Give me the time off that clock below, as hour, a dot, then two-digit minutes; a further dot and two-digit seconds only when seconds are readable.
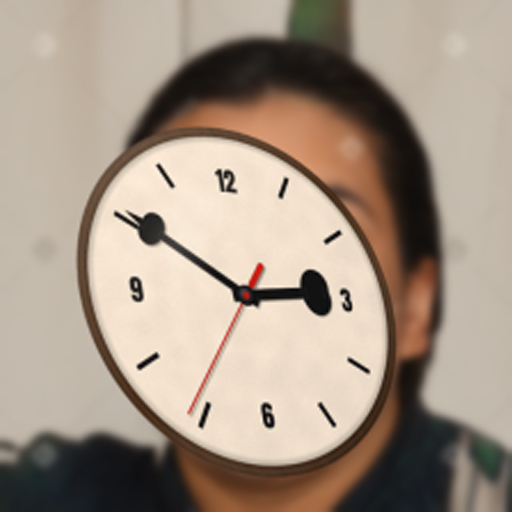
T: 2.50.36
